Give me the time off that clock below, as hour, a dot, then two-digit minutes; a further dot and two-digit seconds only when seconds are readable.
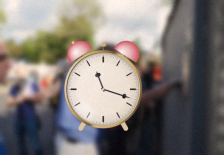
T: 11.18
